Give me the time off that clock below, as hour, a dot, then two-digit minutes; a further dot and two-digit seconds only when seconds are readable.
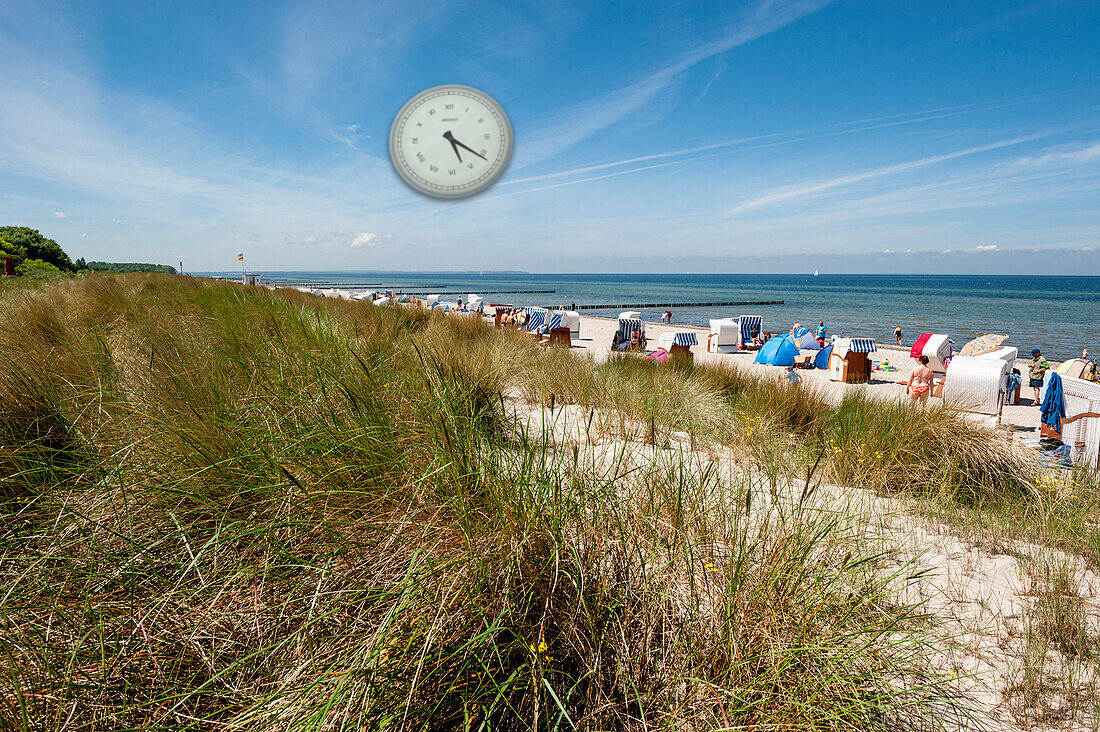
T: 5.21
